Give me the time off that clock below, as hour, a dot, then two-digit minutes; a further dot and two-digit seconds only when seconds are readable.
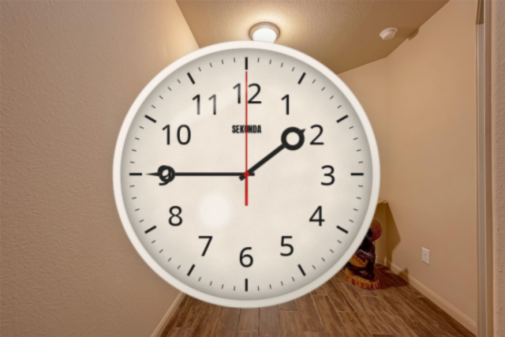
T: 1.45.00
